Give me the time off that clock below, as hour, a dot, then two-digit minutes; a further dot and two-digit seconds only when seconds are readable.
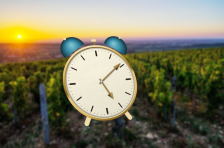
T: 5.09
